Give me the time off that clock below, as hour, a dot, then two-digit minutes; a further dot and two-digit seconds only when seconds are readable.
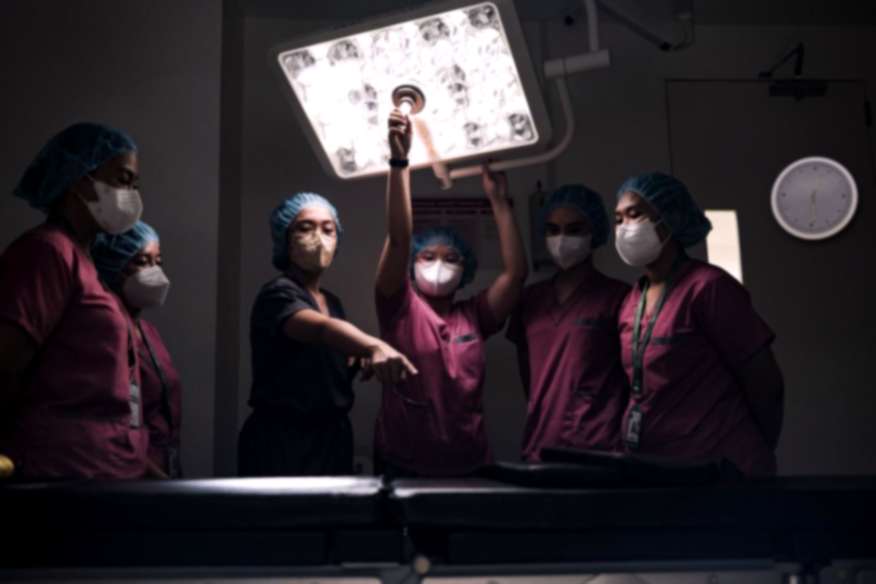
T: 12.29
